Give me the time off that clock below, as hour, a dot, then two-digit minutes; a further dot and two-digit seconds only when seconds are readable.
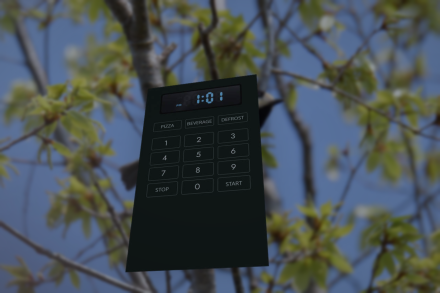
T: 1.01
